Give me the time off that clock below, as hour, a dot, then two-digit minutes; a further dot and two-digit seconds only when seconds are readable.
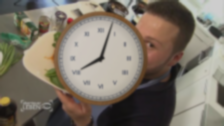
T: 8.03
